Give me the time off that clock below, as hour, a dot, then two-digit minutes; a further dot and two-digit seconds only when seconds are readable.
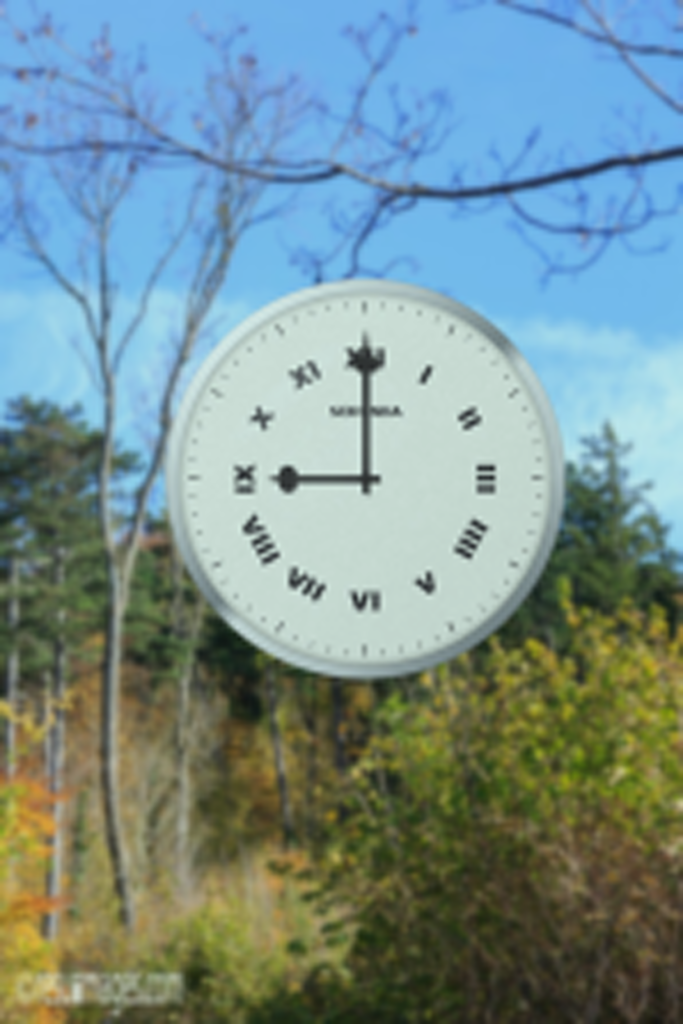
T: 9.00
